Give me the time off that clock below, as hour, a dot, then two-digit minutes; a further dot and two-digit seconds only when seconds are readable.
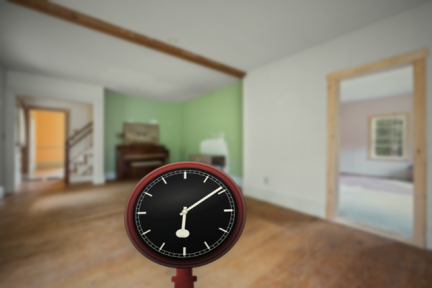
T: 6.09
